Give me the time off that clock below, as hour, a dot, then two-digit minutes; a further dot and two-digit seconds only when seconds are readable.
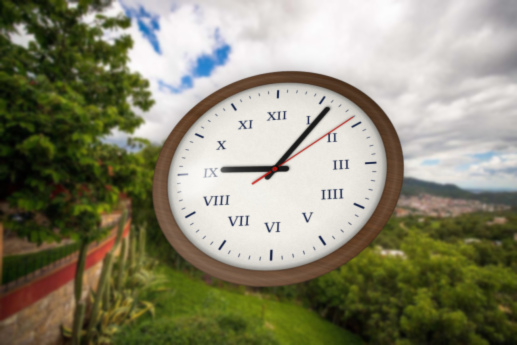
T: 9.06.09
